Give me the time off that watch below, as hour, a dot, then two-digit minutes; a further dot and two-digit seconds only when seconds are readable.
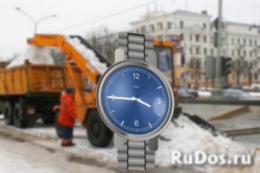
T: 3.45
